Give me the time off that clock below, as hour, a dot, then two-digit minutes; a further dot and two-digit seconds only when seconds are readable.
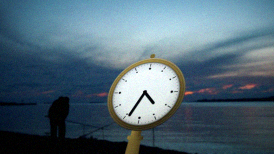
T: 4.34
